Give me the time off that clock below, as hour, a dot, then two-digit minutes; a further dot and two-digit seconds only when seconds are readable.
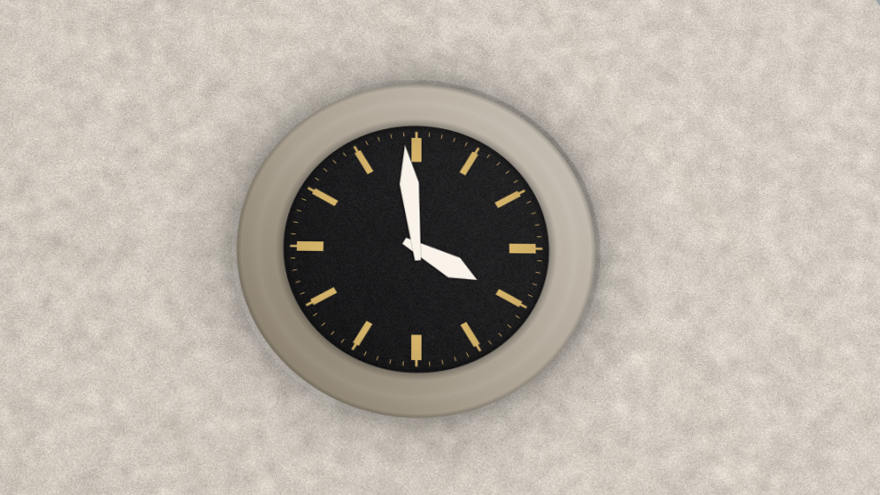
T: 3.59
